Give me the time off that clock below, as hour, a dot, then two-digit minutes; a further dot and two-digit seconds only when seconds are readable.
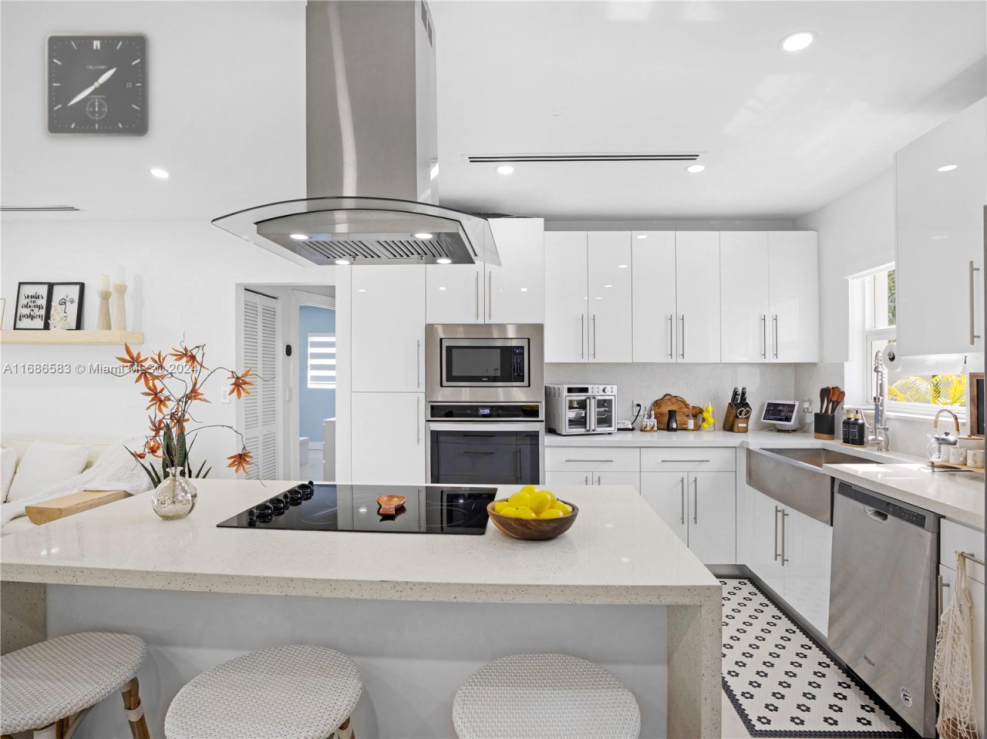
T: 1.39
